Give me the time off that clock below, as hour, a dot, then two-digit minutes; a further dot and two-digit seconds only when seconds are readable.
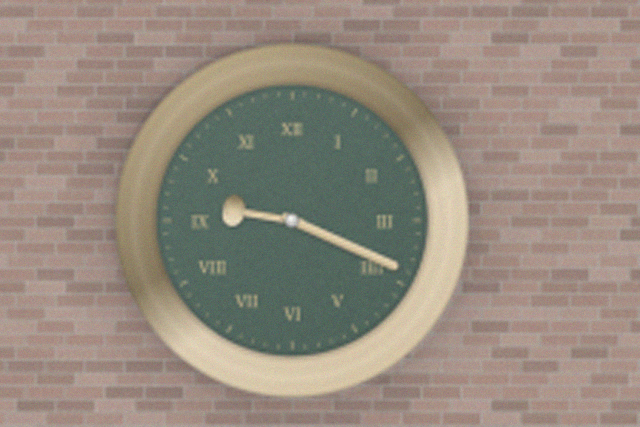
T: 9.19
